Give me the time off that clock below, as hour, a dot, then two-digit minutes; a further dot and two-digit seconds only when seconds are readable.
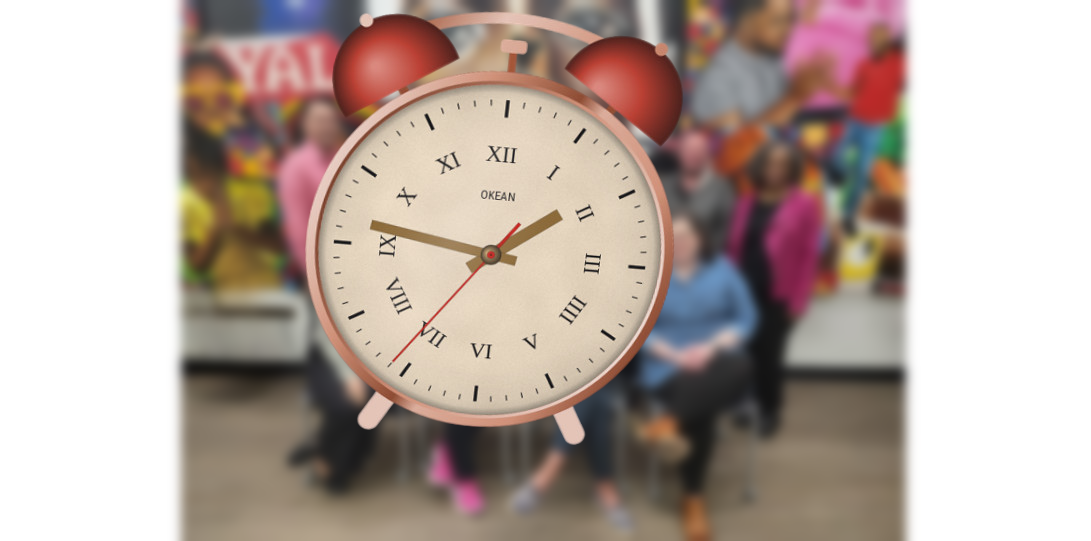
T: 1.46.36
